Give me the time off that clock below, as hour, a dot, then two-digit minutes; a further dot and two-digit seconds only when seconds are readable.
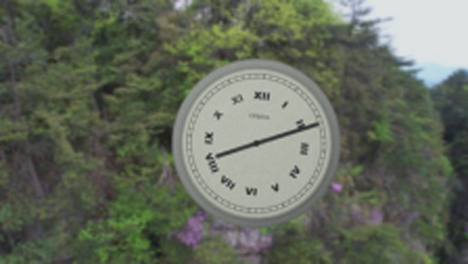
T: 8.11
